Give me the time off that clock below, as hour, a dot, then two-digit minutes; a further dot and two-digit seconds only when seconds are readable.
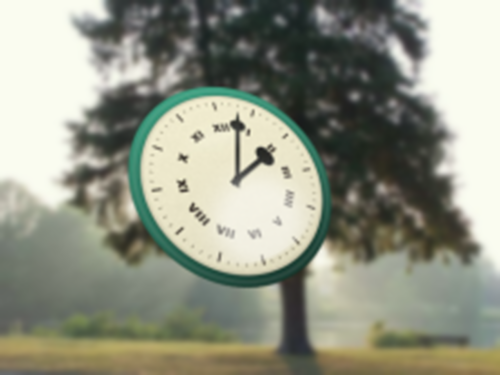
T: 2.03
